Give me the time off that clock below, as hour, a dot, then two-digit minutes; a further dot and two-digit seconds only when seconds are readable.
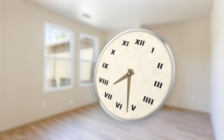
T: 7.27
